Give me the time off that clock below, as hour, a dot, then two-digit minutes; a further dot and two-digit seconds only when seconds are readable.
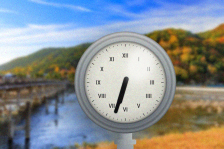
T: 6.33
